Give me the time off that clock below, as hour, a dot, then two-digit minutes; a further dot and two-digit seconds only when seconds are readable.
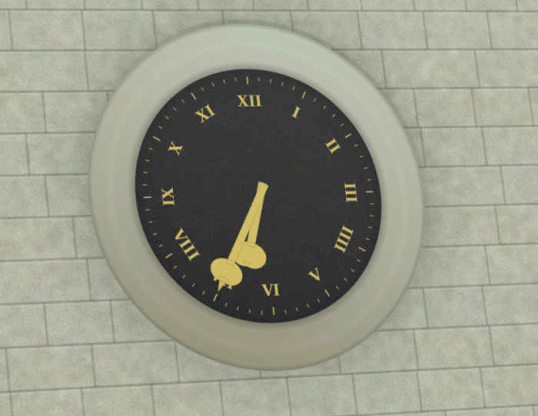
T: 6.35
